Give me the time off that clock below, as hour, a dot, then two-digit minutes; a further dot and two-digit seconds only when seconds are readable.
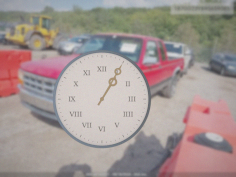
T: 1.05
